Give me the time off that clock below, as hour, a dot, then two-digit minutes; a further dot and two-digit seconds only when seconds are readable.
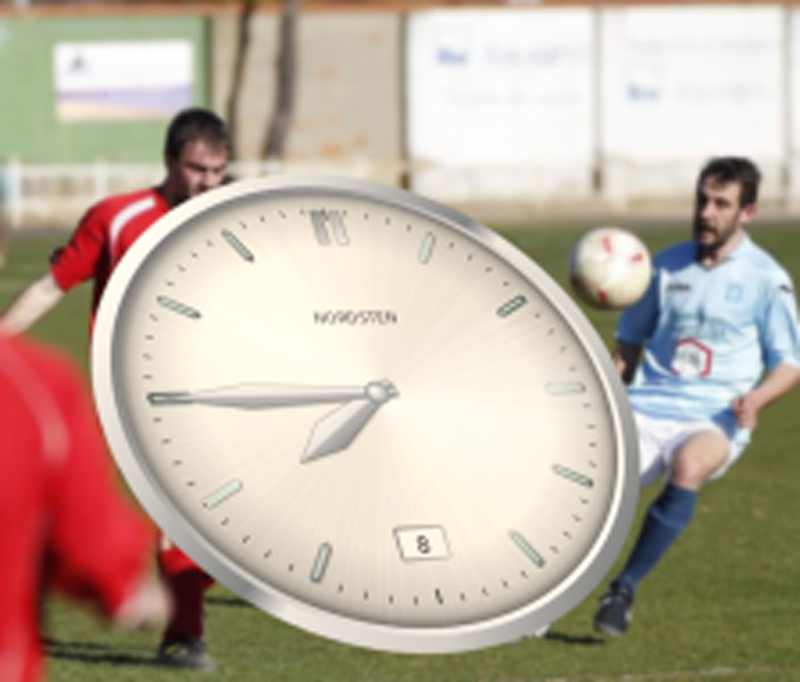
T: 7.45
